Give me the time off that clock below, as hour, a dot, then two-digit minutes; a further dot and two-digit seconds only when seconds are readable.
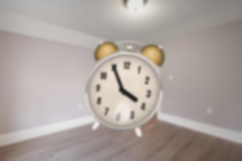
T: 3.55
